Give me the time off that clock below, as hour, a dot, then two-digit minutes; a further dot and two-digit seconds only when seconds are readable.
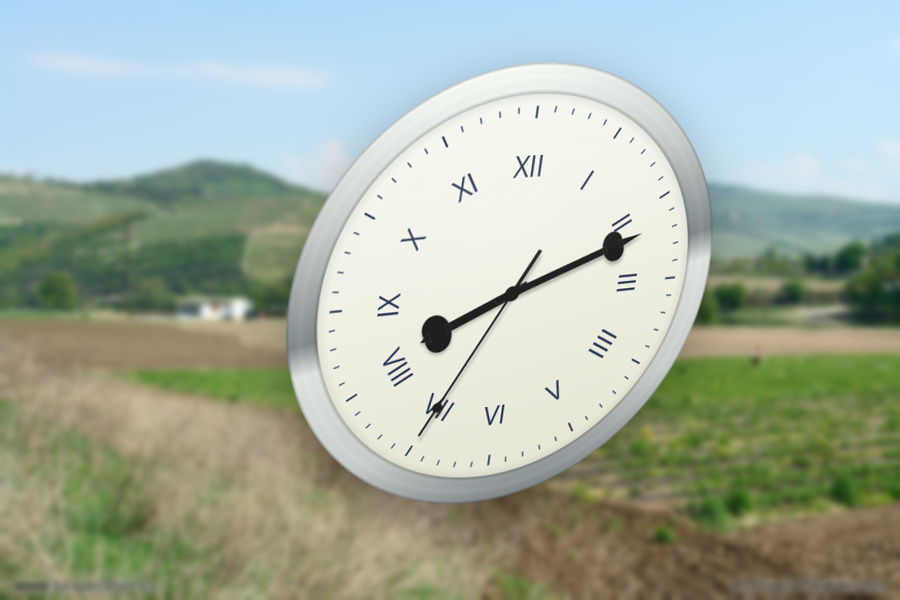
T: 8.11.35
